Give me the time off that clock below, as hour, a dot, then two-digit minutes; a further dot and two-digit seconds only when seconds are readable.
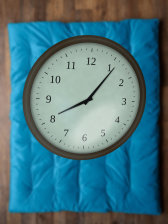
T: 8.06
